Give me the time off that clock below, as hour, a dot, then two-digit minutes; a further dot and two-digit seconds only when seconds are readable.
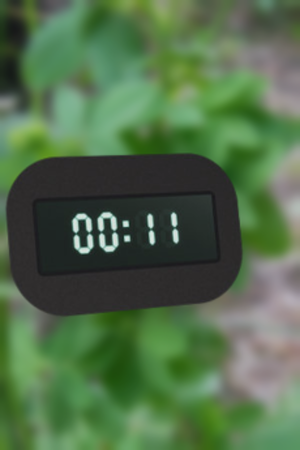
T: 0.11
